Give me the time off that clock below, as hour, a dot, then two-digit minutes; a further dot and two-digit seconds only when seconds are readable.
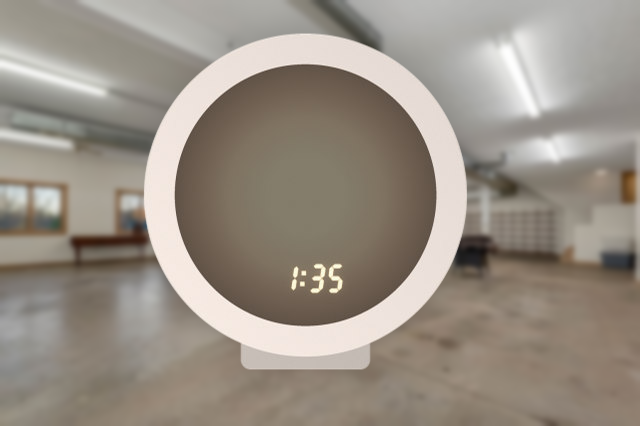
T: 1.35
